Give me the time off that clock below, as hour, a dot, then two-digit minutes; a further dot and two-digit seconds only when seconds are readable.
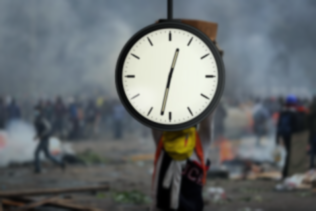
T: 12.32
